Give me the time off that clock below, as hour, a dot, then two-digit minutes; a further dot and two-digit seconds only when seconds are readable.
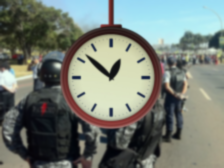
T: 12.52
